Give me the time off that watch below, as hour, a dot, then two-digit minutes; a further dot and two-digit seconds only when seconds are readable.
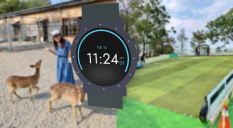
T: 11.24
